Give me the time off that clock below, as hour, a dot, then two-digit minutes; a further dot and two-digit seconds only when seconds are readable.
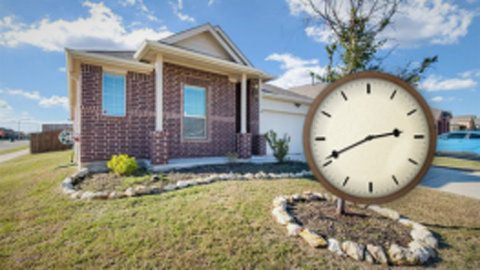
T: 2.41
